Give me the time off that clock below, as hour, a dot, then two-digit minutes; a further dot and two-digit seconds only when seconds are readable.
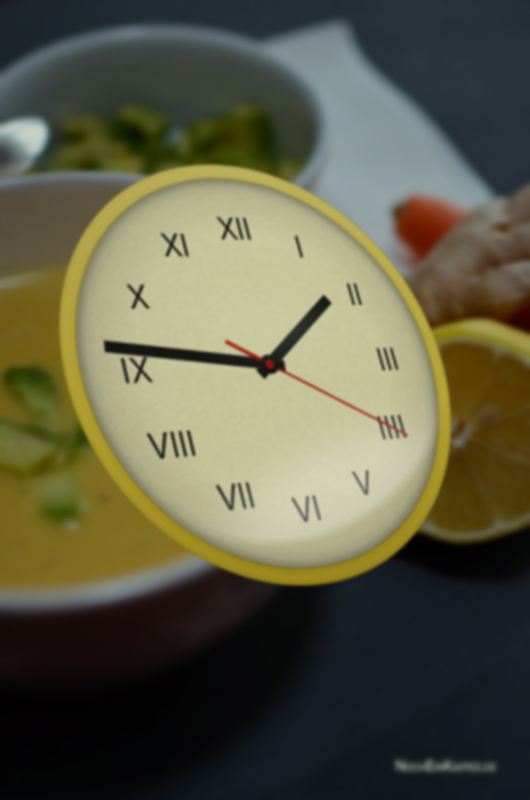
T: 1.46.20
